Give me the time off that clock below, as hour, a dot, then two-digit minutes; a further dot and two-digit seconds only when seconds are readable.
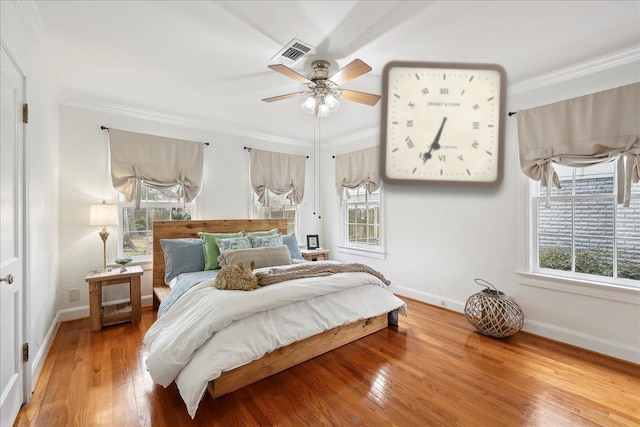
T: 6.34
